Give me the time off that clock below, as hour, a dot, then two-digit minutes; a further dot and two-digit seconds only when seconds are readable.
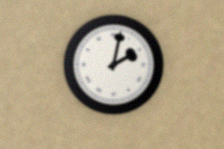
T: 2.02
